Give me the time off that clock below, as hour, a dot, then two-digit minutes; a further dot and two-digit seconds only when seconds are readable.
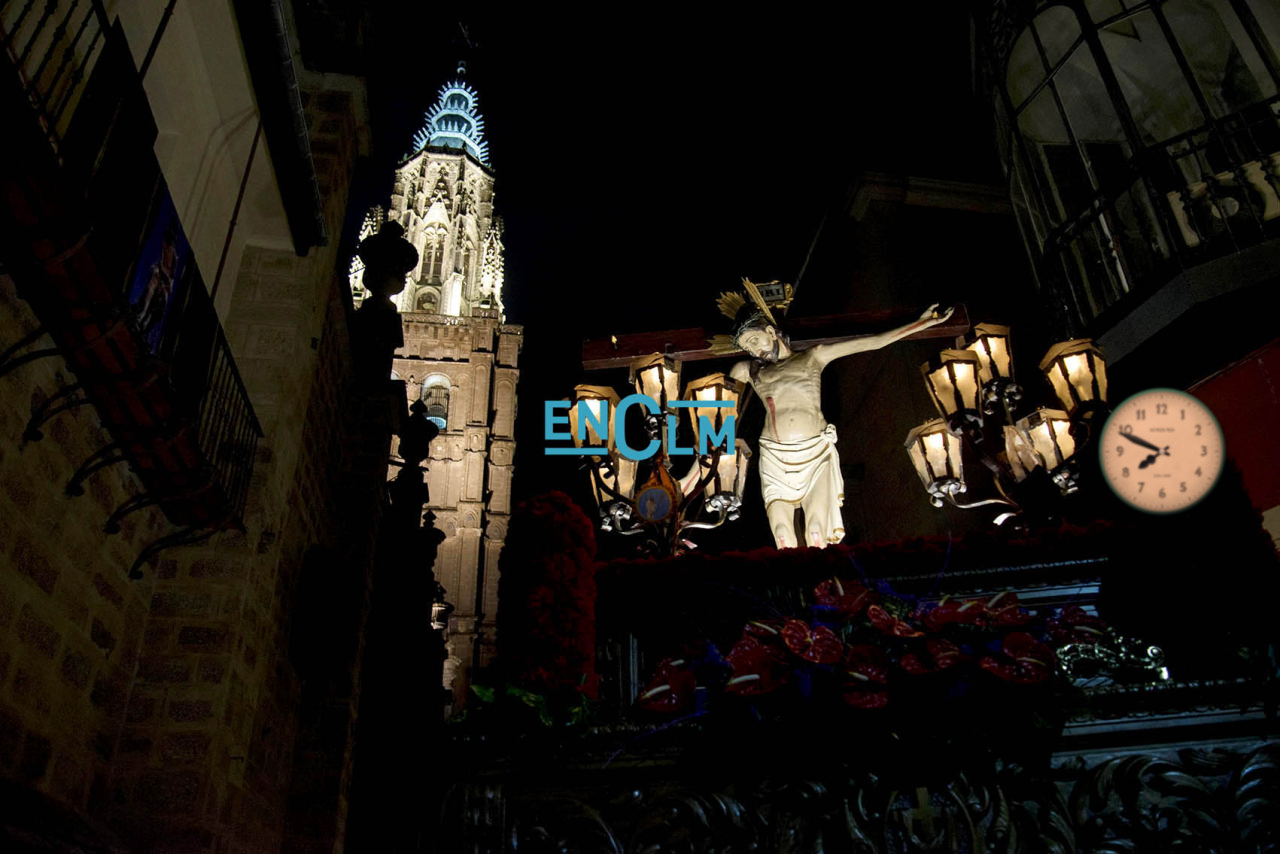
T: 7.49
